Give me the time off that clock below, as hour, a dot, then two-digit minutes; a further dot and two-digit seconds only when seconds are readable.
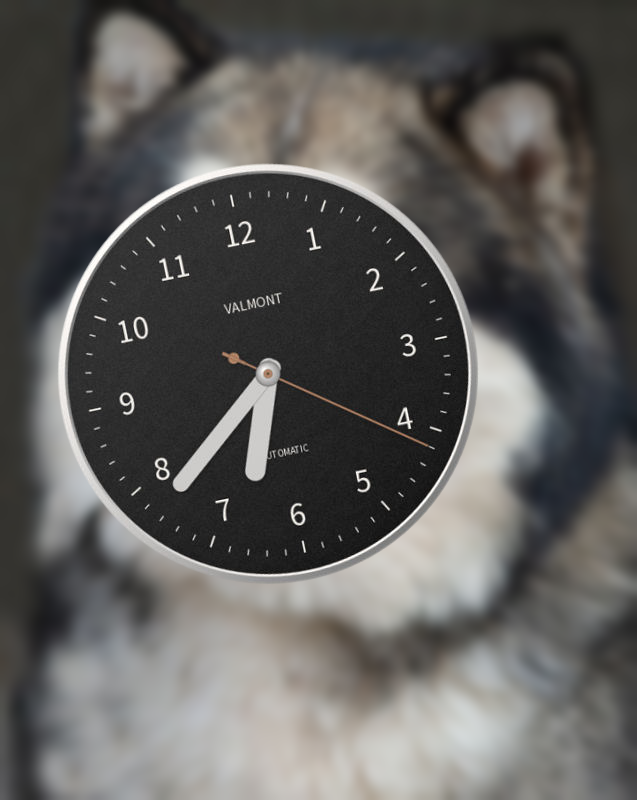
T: 6.38.21
